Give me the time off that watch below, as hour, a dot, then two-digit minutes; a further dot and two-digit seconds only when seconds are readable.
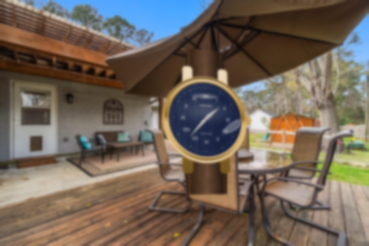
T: 1.37
